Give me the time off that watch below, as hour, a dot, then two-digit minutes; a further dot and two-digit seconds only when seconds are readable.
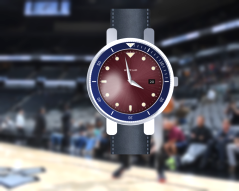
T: 3.58
